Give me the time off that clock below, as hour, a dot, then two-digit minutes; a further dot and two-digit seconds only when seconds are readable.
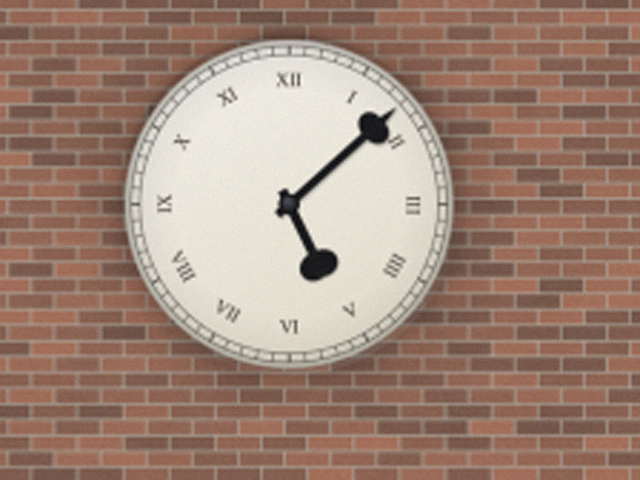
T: 5.08
